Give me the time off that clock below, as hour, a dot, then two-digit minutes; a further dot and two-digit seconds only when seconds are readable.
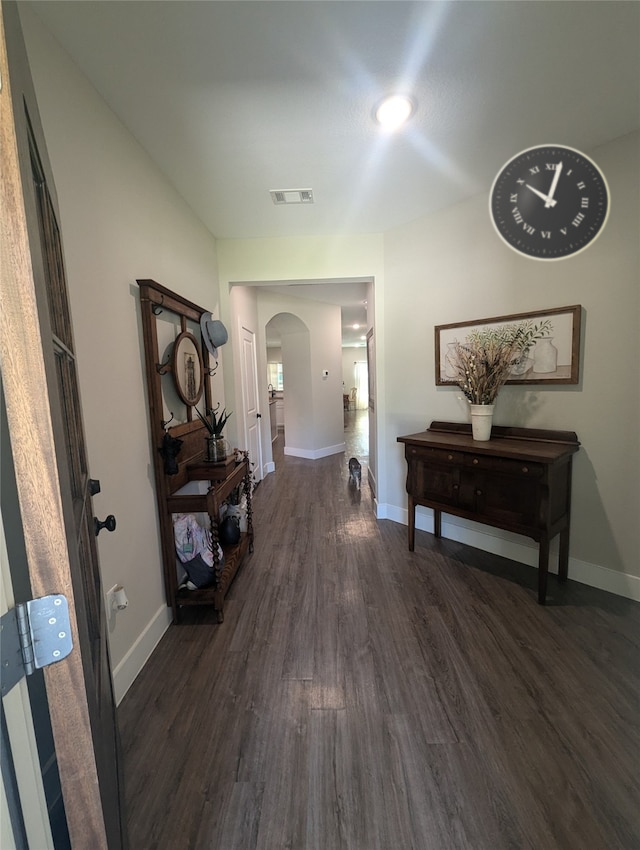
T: 10.02
